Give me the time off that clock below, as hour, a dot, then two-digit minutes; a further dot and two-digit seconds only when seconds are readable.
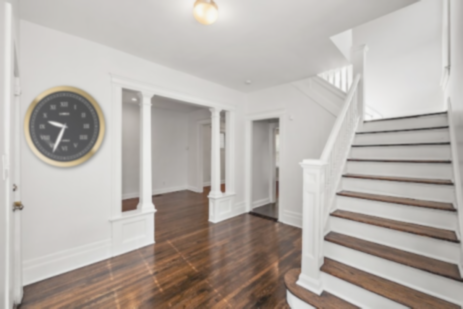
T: 9.34
